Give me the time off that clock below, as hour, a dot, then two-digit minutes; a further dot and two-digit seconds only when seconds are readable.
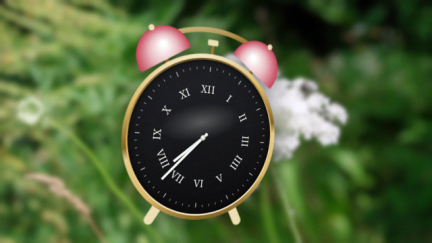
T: 7.37
